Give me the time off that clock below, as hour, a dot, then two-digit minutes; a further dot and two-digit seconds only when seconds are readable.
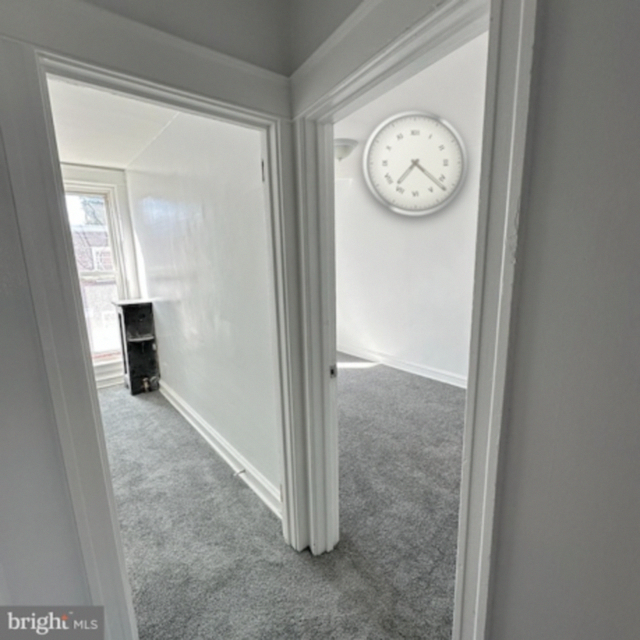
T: 7.22
